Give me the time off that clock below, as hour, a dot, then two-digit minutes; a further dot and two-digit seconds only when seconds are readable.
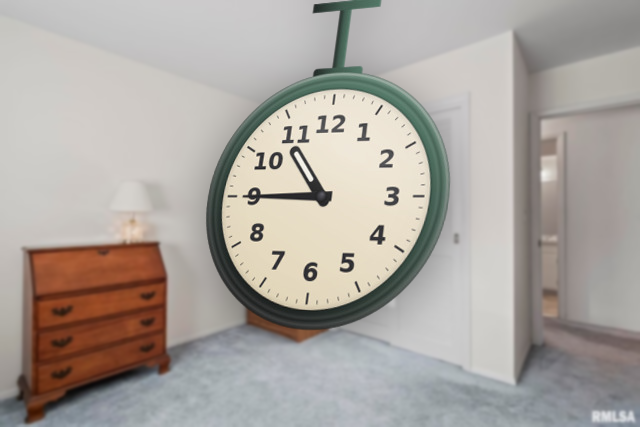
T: 10.45
